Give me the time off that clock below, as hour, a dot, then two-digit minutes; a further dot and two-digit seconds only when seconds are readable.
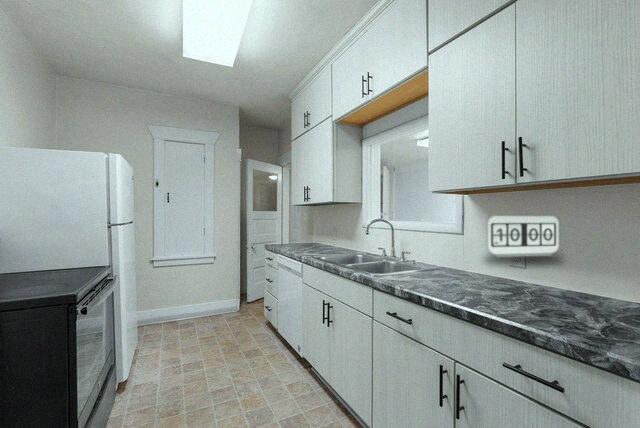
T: 10.00
